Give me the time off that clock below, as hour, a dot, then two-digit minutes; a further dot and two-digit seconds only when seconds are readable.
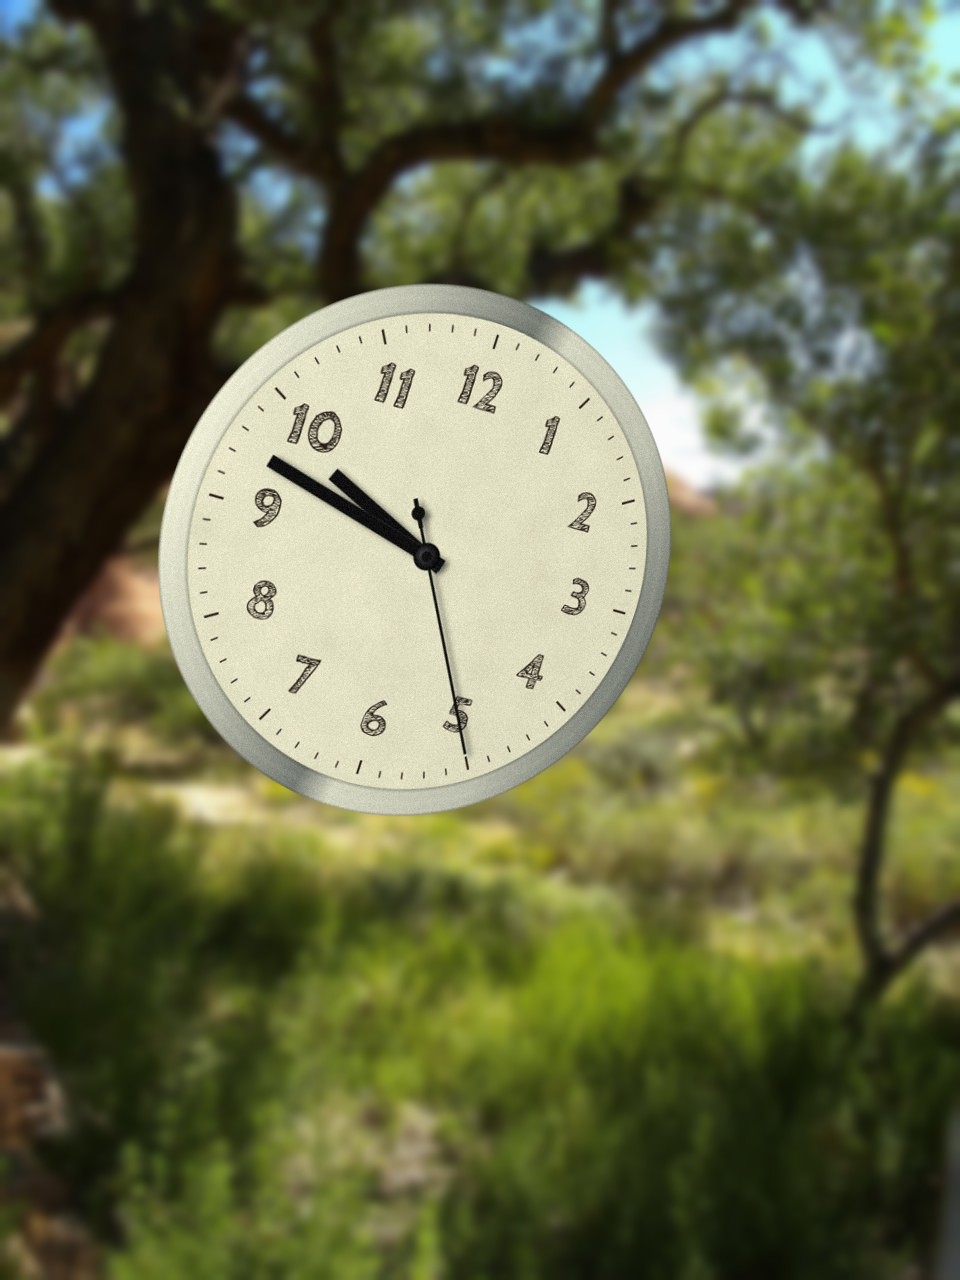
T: 9.47.25
